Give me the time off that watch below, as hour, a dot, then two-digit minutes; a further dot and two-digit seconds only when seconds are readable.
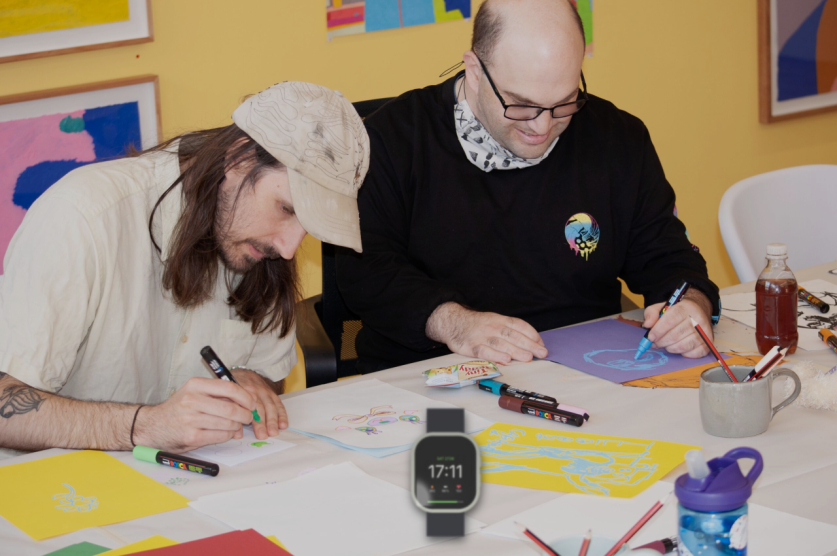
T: 17.11
